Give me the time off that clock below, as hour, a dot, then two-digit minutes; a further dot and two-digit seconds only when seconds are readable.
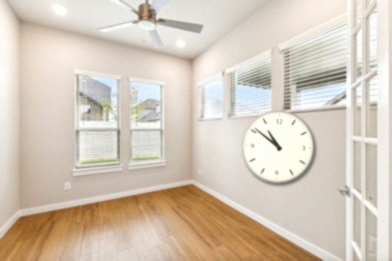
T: 10.51
